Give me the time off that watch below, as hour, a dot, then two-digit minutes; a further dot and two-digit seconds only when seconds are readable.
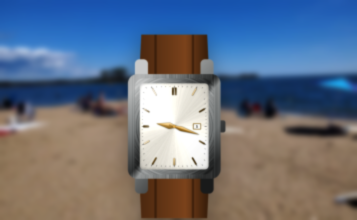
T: 9.18
